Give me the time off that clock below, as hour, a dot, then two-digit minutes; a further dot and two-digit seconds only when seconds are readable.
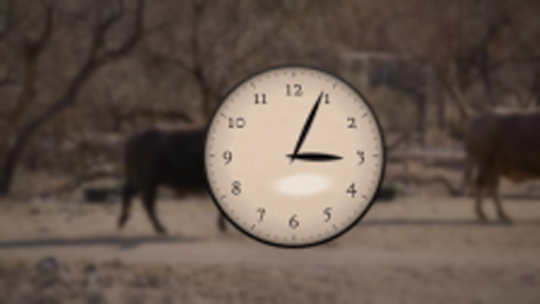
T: 3.04
